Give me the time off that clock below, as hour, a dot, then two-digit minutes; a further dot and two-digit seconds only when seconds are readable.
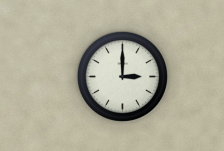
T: 3.00
